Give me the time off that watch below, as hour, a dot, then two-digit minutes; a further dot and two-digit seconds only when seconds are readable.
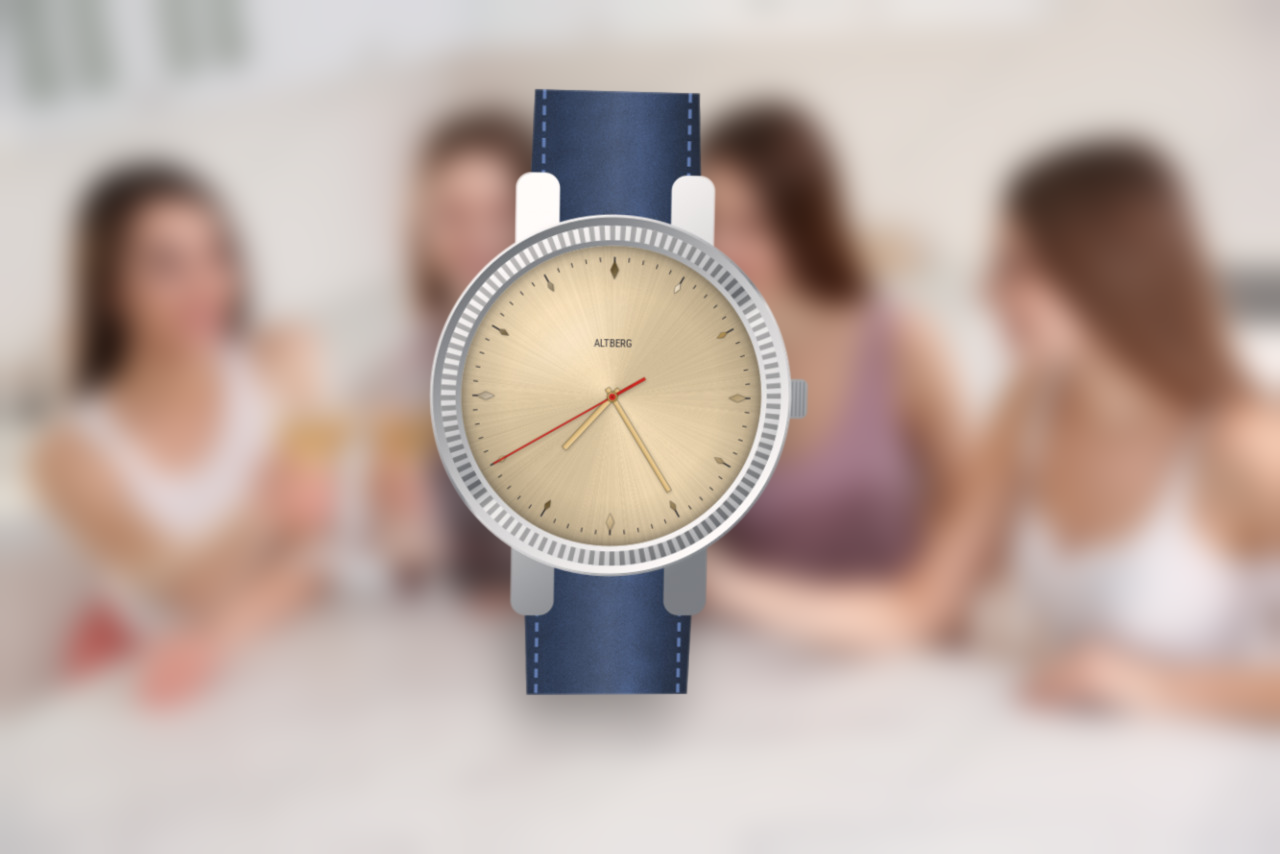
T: 7.24.40
